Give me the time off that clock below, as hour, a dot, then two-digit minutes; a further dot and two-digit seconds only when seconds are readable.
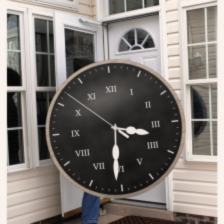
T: 3.30.52
